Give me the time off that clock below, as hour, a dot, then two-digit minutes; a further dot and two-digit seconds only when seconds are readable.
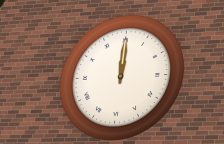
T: 12.00
